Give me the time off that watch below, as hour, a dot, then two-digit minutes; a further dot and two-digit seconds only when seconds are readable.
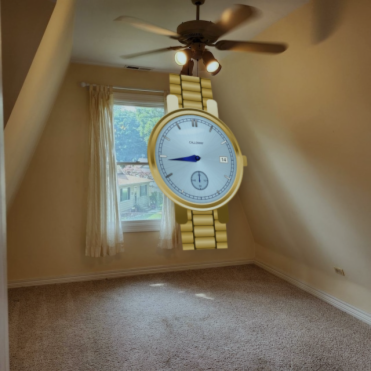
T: 8.44
